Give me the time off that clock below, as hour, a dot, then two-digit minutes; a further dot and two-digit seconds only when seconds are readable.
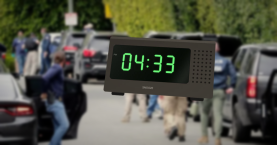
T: 4.33
